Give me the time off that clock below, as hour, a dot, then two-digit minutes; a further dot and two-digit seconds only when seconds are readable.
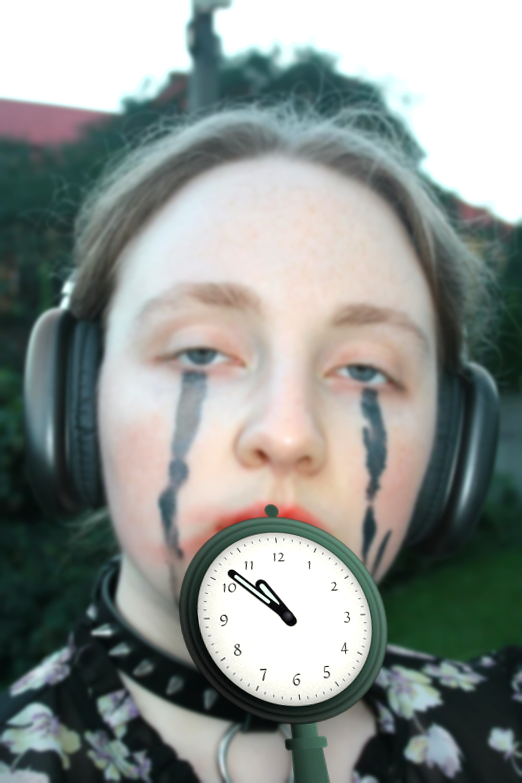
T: 10.52
